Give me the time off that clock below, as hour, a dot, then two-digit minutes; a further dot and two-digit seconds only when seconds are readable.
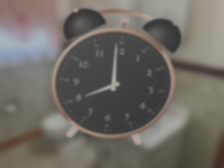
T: 7.59
